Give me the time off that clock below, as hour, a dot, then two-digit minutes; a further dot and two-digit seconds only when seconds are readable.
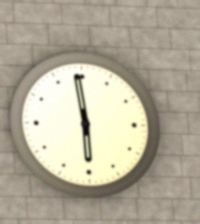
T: 5.59
